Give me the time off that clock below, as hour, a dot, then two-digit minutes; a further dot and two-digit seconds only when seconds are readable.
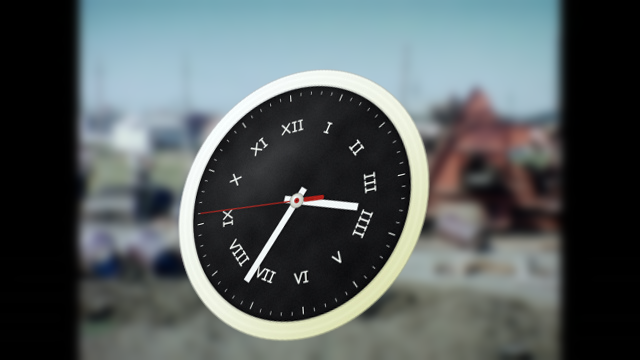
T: 3.36.46
